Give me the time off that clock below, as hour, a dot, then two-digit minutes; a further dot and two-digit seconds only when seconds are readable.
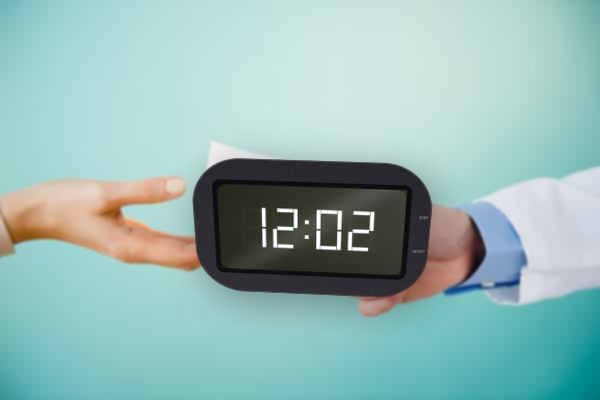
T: 12.02
